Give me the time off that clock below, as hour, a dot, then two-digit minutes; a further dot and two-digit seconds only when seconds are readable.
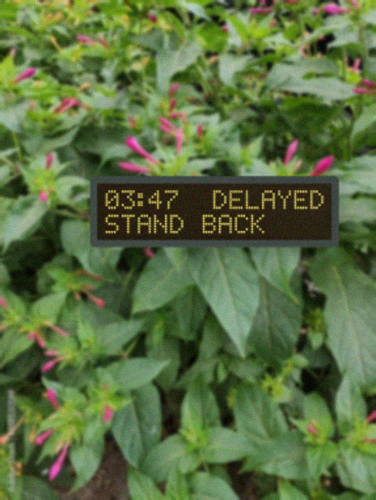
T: 3.47
